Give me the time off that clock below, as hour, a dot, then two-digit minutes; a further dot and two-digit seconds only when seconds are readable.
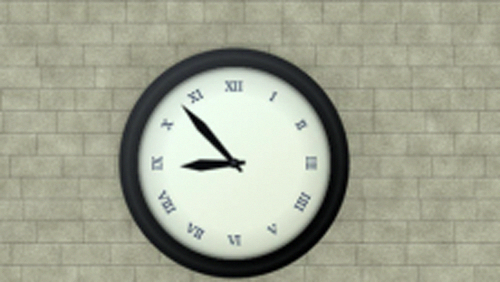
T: 8.53
